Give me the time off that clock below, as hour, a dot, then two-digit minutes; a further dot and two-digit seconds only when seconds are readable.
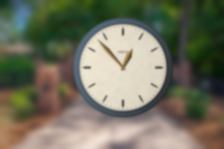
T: 12.53
